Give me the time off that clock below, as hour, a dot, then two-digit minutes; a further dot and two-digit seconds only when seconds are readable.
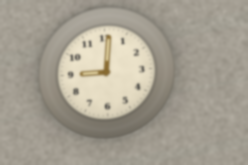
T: 9.01
